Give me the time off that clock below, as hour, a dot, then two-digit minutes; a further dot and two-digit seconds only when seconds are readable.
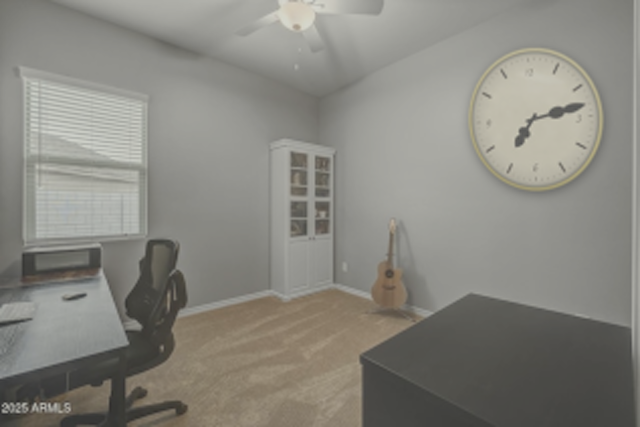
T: 7.13
